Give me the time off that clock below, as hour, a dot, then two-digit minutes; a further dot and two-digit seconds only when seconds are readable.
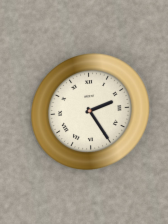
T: 2.25
